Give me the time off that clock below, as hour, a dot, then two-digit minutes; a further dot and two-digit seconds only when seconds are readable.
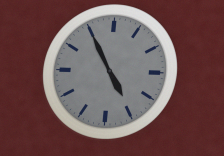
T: 4.55
